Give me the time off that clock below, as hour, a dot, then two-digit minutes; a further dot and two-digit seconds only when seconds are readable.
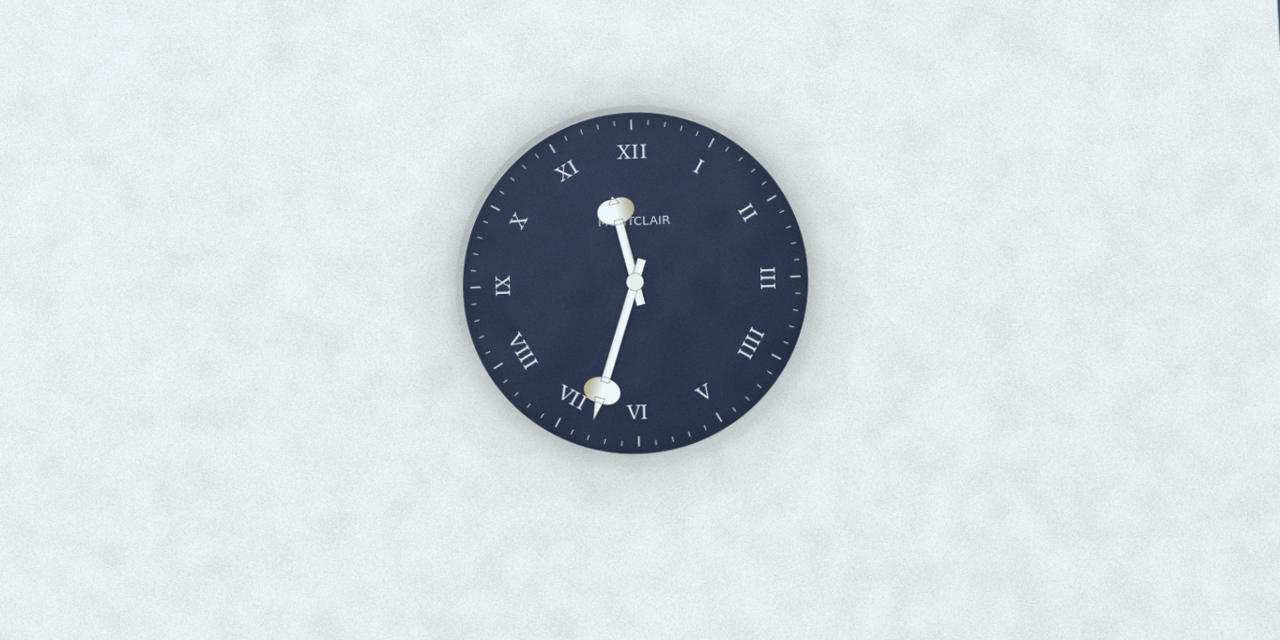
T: 11.33
